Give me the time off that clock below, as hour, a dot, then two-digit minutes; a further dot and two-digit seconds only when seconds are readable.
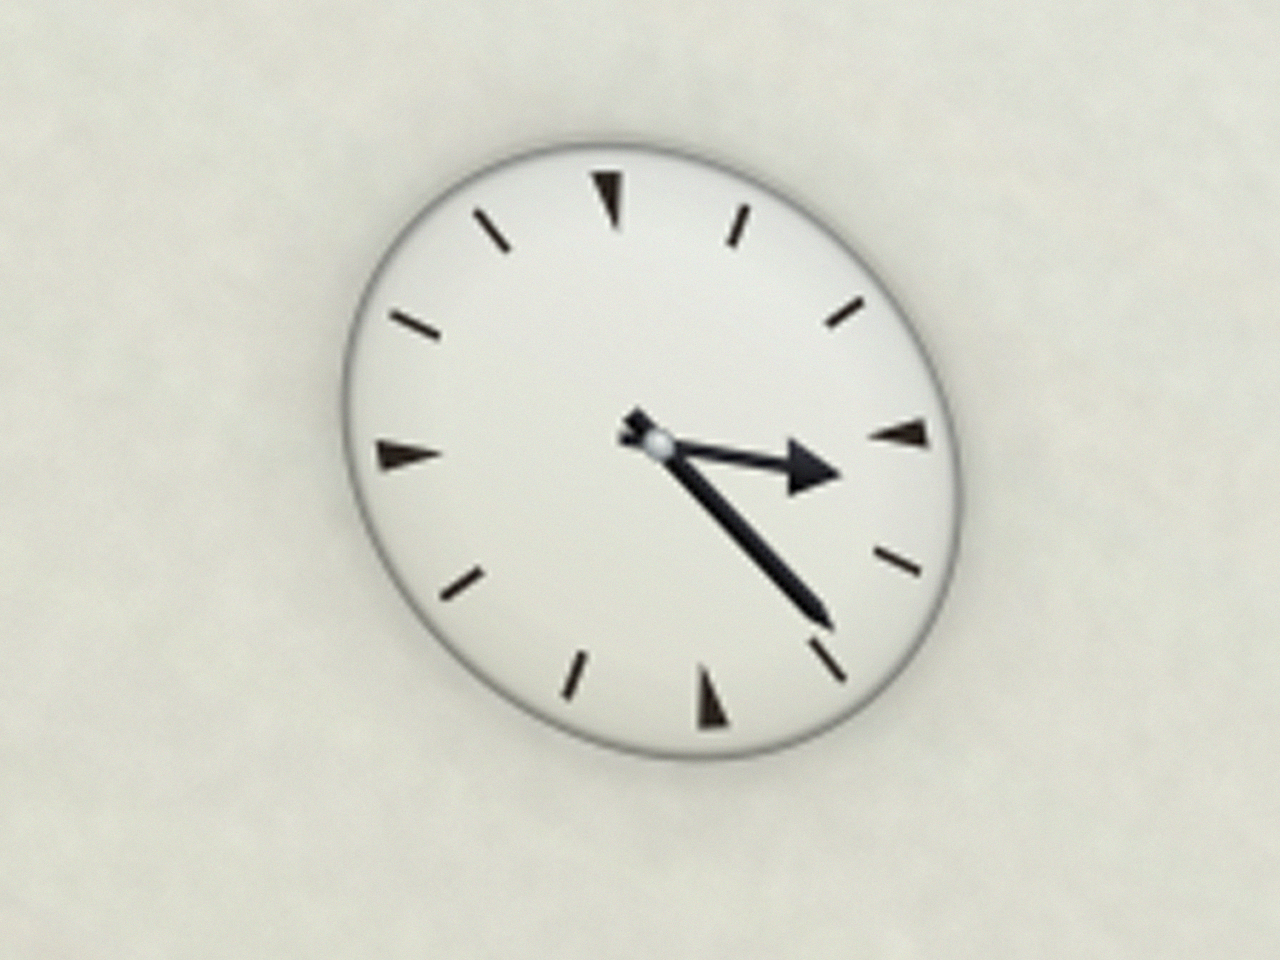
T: 3.24
